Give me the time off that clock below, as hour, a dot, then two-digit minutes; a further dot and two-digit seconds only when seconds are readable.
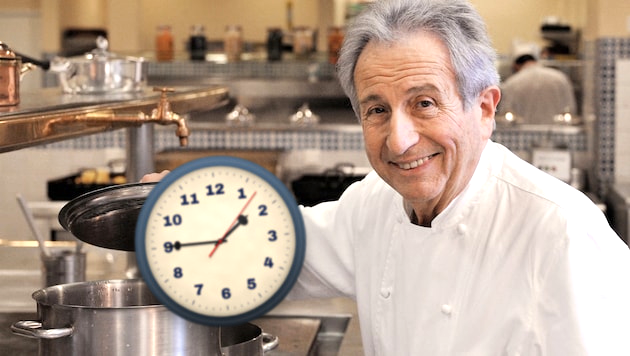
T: 1.45.07
